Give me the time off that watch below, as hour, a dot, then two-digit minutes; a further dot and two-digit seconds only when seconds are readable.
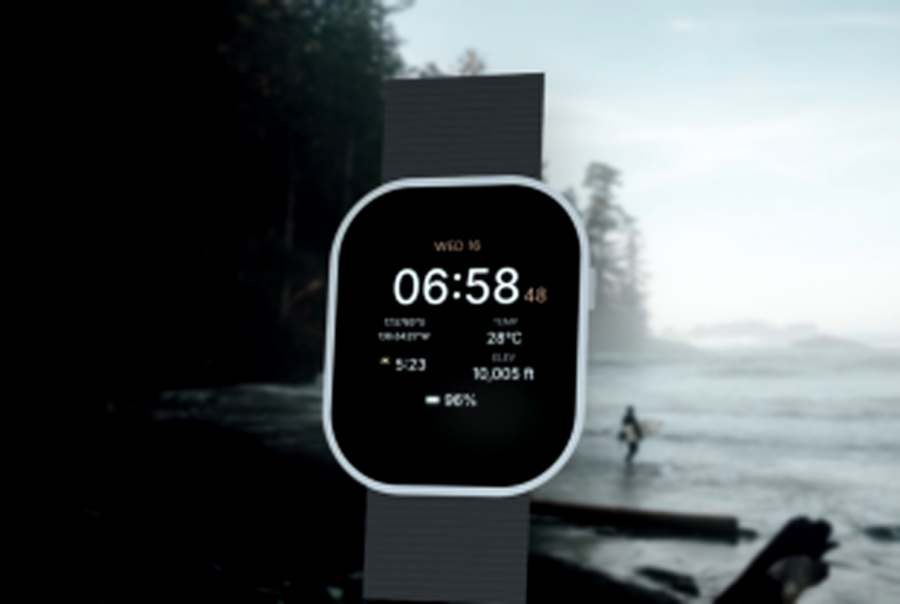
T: 6.58
